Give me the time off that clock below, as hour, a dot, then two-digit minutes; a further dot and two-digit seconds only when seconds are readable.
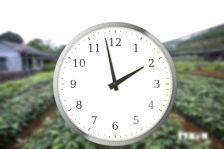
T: 1.58
